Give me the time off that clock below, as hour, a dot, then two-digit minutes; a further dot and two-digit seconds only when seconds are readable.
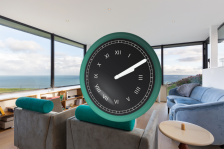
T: 2.10
